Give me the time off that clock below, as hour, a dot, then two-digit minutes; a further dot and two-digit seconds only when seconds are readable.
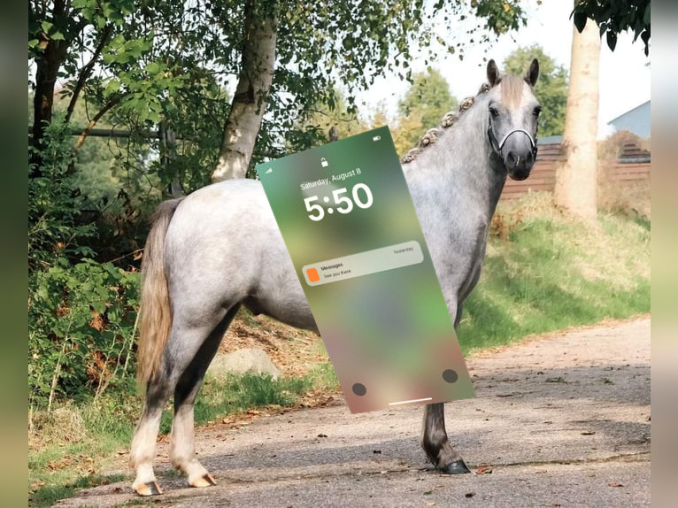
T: 5.50
